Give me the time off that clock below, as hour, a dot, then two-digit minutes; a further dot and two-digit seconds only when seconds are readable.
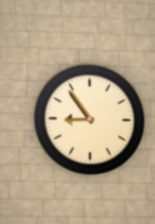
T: 8.54
